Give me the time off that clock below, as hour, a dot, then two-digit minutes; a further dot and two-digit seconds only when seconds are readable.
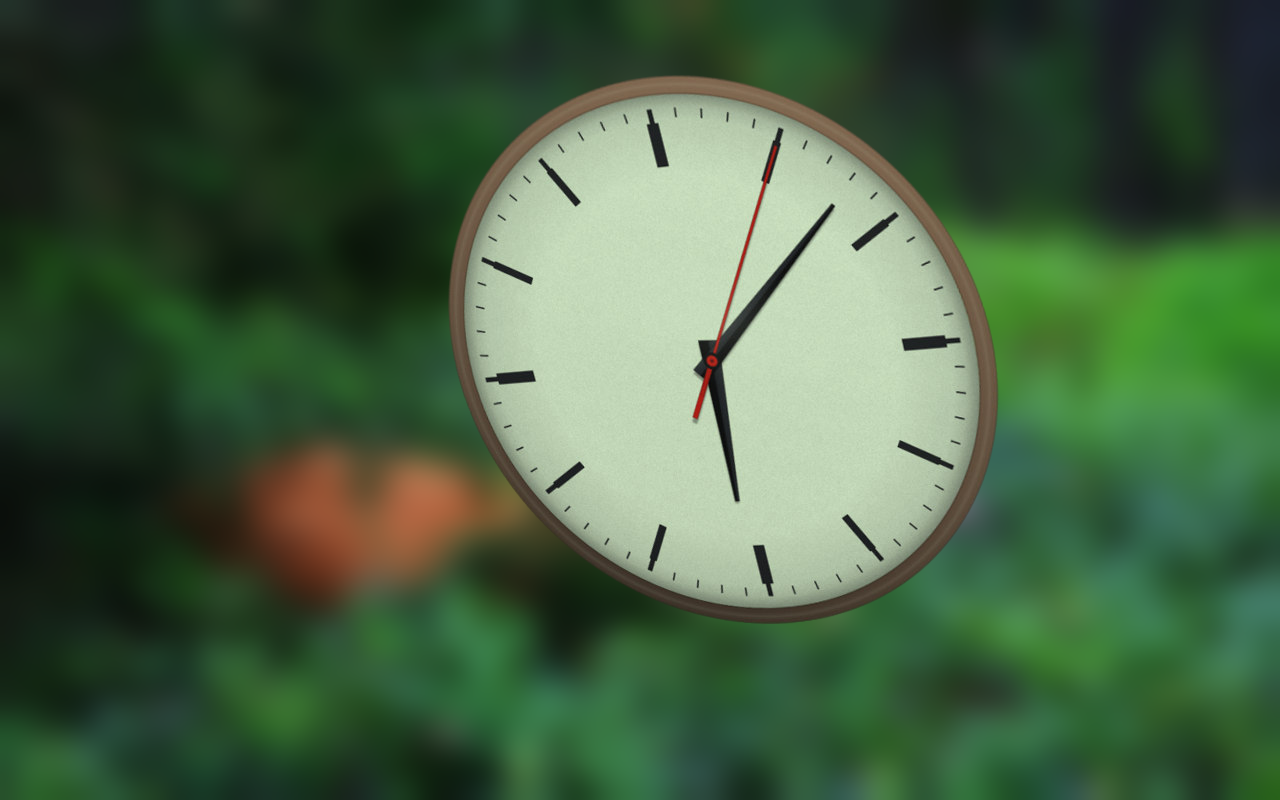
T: 6.08.05
